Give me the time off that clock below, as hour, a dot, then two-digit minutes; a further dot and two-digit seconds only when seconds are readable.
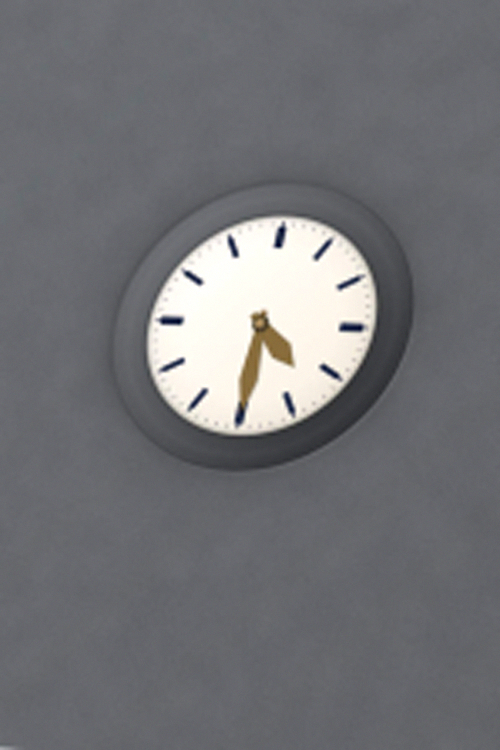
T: 4.30
